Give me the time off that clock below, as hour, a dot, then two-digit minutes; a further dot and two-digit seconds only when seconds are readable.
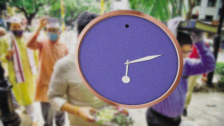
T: 6.12
